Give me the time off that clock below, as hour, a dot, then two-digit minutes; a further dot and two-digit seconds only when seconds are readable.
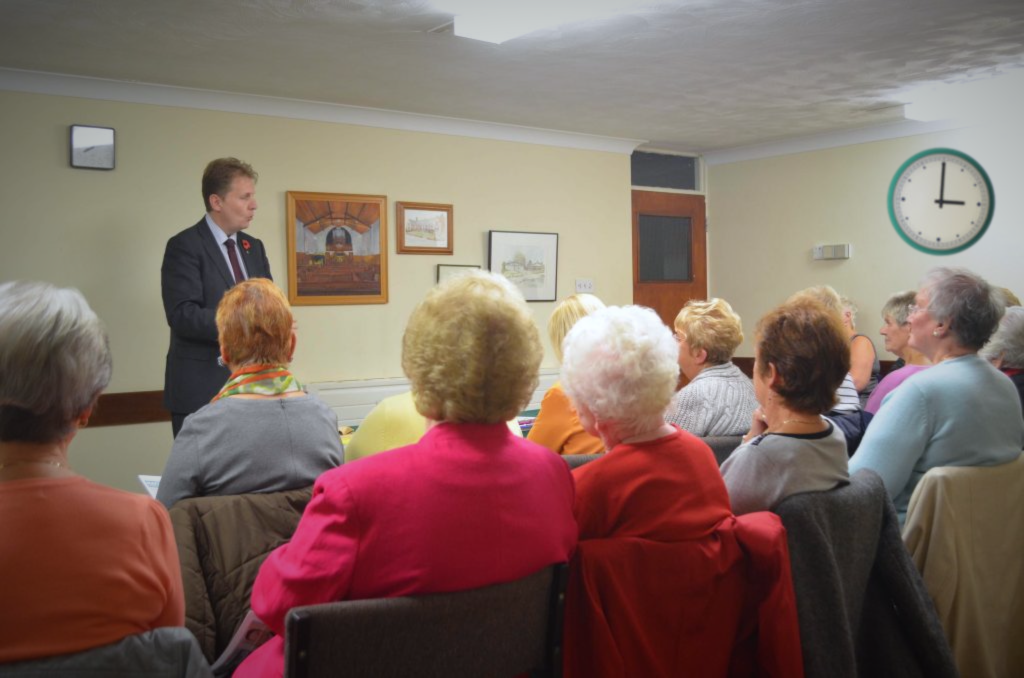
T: 3.00
